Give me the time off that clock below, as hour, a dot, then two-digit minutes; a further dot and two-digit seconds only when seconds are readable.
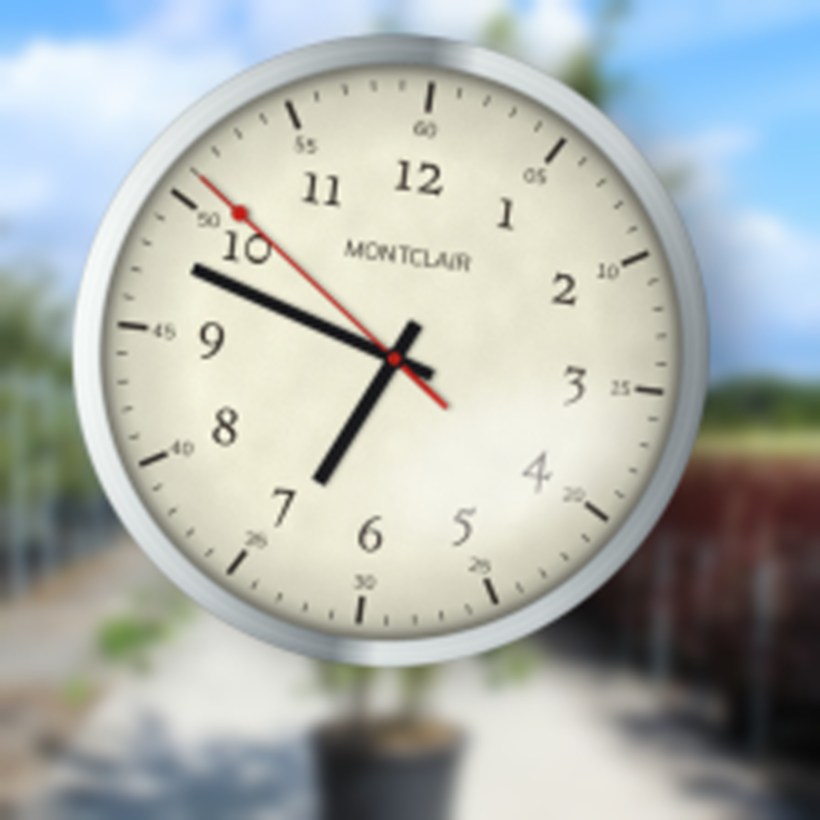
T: 6.47.51
